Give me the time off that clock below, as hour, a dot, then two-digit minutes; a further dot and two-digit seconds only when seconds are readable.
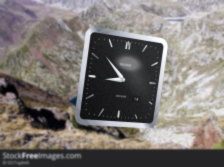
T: 8.52
